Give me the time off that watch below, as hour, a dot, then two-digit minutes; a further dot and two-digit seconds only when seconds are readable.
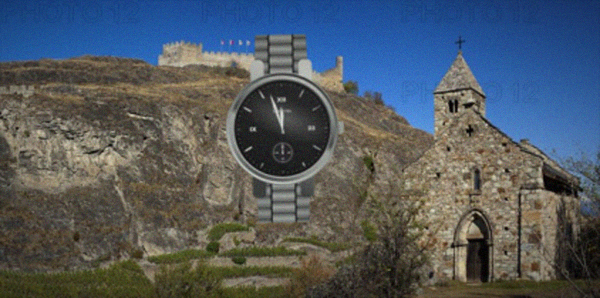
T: 11.57
